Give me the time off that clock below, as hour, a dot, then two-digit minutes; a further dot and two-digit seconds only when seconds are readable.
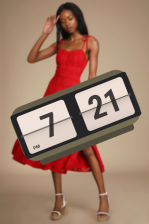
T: 7.21
